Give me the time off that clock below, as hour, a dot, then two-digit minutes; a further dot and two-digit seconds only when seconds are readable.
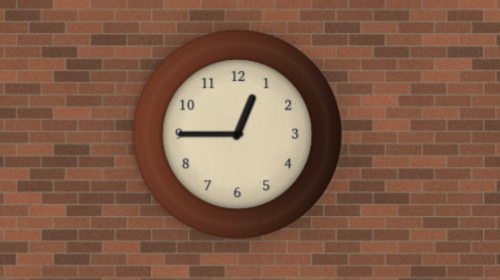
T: 12.45
